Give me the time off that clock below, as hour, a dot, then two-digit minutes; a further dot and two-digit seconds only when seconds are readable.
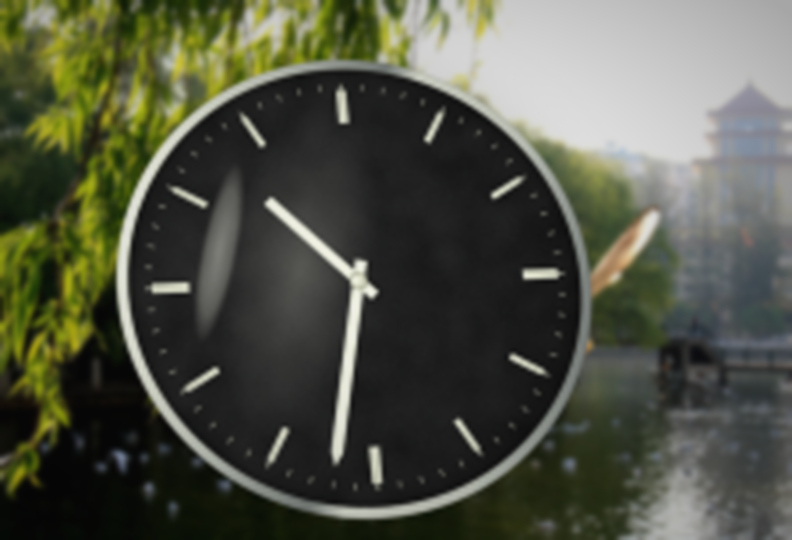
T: 10.32
